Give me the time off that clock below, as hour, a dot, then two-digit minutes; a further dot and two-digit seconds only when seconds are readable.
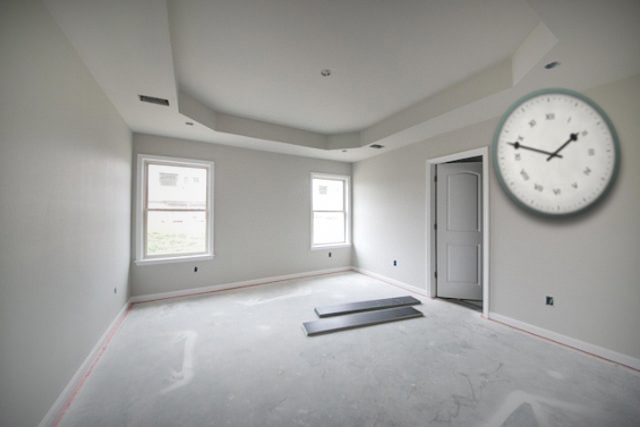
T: 1.48
